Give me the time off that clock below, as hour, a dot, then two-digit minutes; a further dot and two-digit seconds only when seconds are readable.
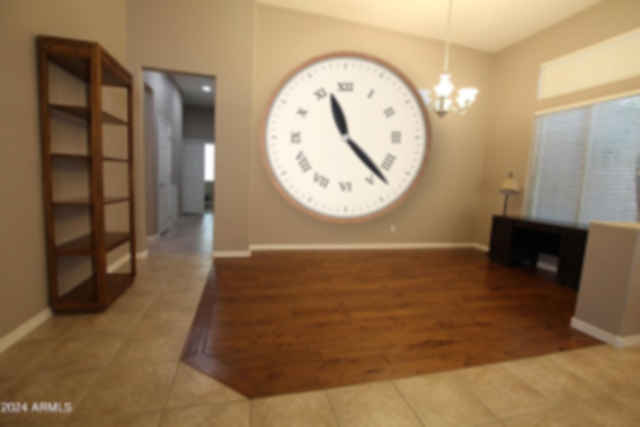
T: 11.23
